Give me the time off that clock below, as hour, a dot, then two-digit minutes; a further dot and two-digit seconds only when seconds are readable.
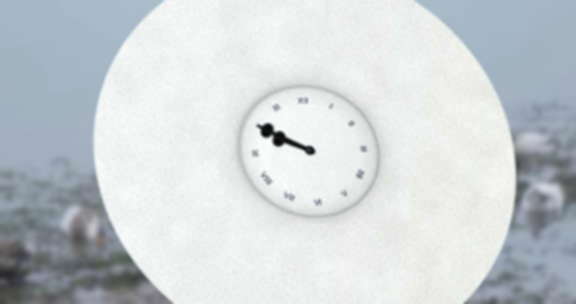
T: 9.50
